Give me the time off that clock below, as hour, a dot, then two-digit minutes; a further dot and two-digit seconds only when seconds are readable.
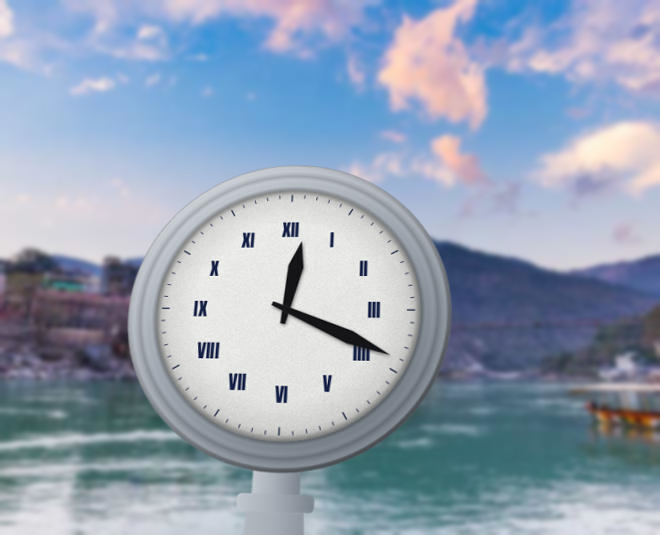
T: 12.19
